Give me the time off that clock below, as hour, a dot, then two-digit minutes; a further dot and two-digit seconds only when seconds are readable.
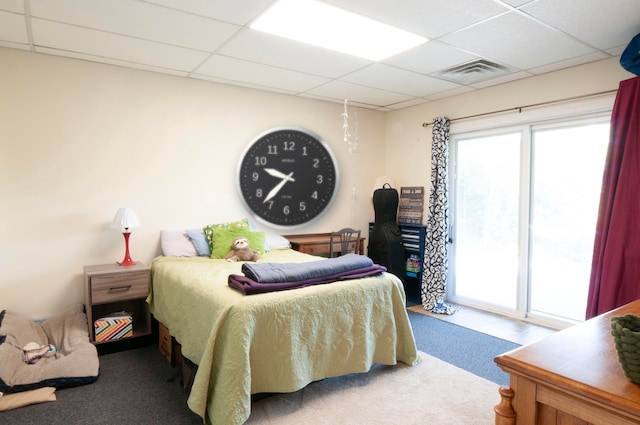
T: 9.37
